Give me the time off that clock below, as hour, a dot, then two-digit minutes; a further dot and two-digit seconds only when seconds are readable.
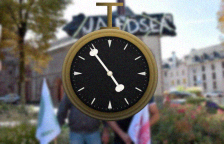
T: 4.54
